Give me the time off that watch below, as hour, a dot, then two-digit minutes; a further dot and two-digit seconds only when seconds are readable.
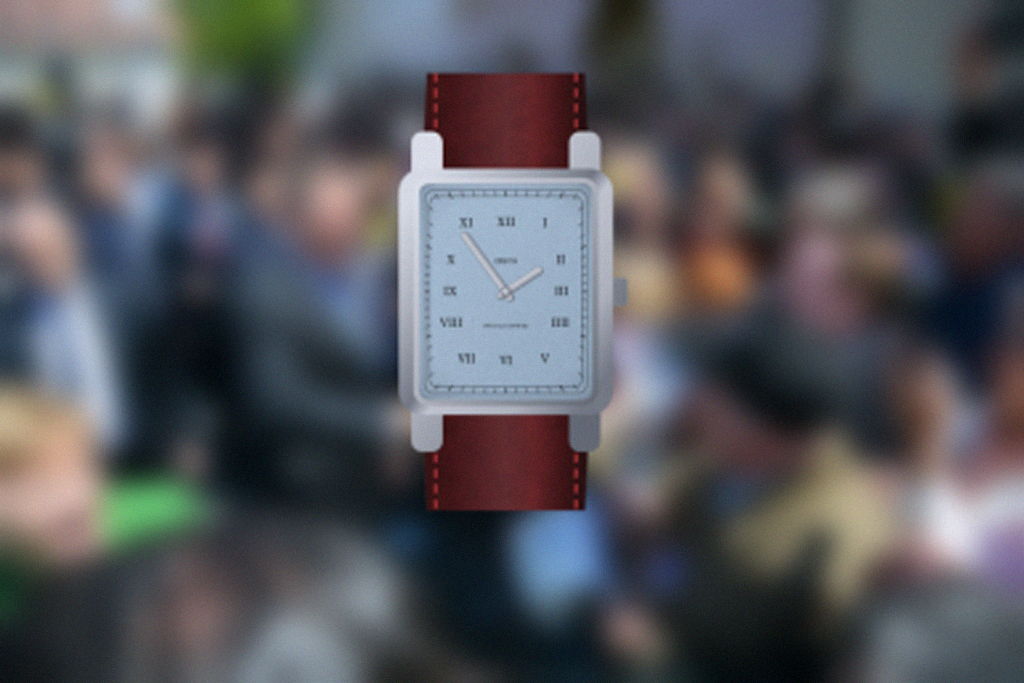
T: 1.54
